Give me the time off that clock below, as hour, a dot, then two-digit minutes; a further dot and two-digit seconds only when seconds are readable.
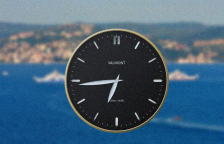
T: 6.44
